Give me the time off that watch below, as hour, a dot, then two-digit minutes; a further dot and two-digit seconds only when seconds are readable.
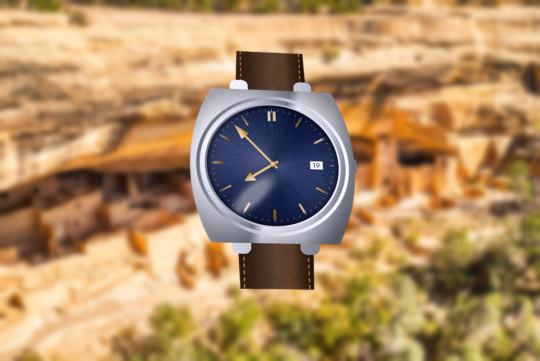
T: 7.53
